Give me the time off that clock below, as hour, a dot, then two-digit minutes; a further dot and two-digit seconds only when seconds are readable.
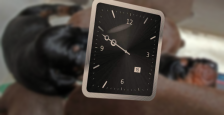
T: 9.49
